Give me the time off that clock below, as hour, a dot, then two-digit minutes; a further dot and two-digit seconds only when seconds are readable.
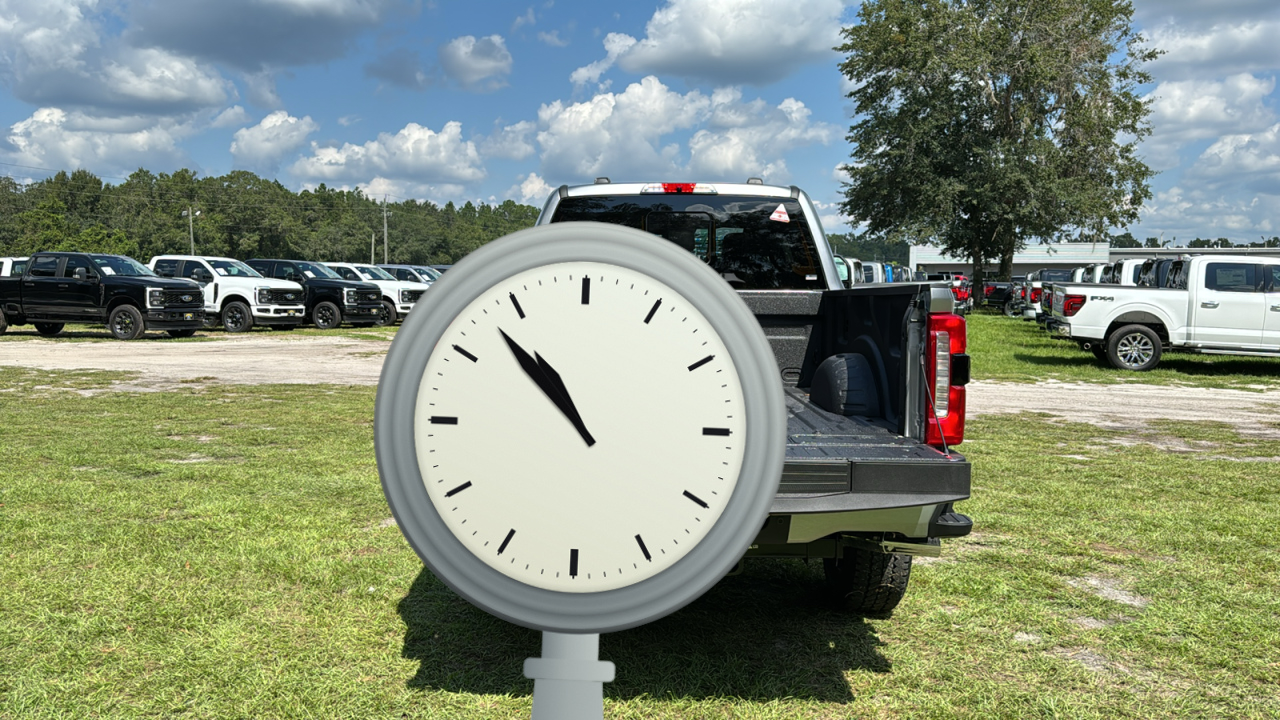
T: 10.53
